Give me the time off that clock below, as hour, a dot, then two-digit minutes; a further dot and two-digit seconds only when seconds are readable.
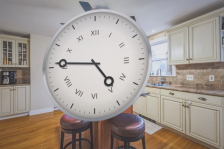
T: 4.46
